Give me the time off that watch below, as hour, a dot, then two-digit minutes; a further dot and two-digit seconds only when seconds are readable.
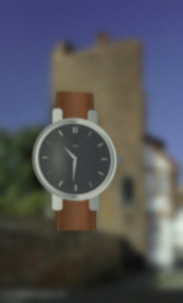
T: 10.31
